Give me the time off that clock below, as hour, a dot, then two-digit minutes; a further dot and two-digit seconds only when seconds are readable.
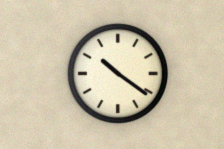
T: 10.21
